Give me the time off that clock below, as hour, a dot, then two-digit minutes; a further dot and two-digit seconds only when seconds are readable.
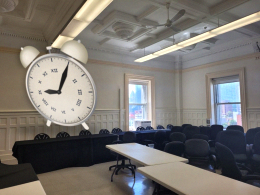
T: 9.05
